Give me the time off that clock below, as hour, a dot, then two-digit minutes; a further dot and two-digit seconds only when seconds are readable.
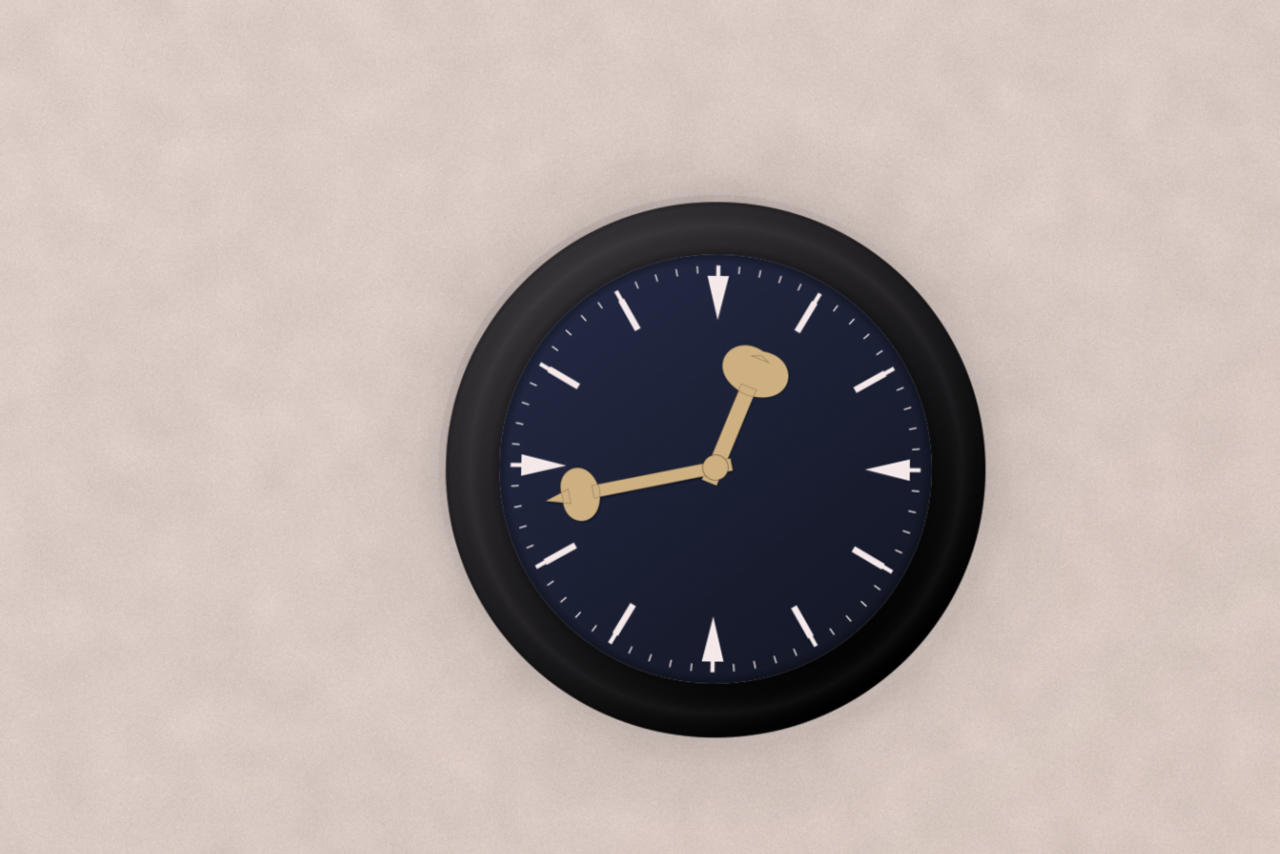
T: 12.43
